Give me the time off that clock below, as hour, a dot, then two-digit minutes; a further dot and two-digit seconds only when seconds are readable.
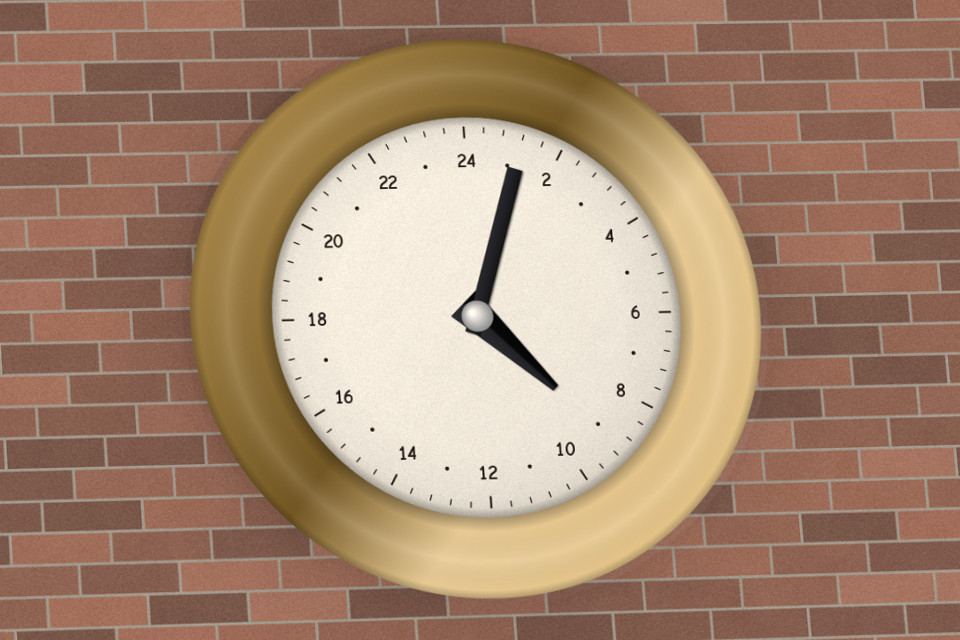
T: 9.03
